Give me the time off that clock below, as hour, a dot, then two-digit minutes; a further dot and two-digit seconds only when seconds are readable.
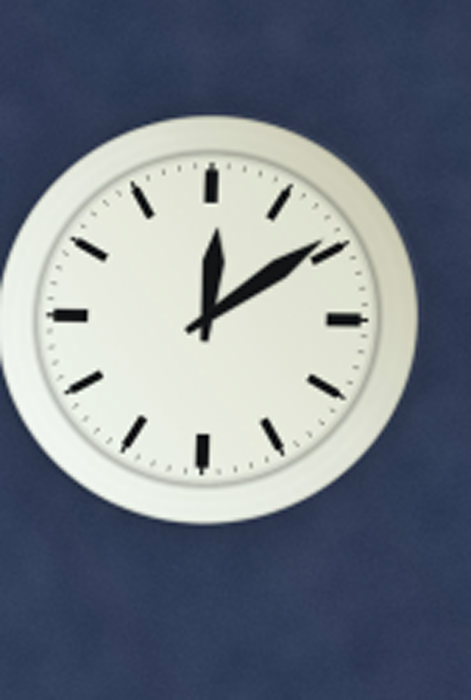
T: 12.09
